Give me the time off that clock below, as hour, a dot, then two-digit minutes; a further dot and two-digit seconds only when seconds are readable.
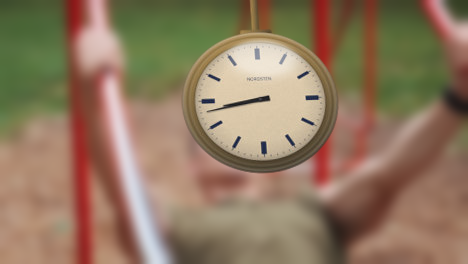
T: 8.43
